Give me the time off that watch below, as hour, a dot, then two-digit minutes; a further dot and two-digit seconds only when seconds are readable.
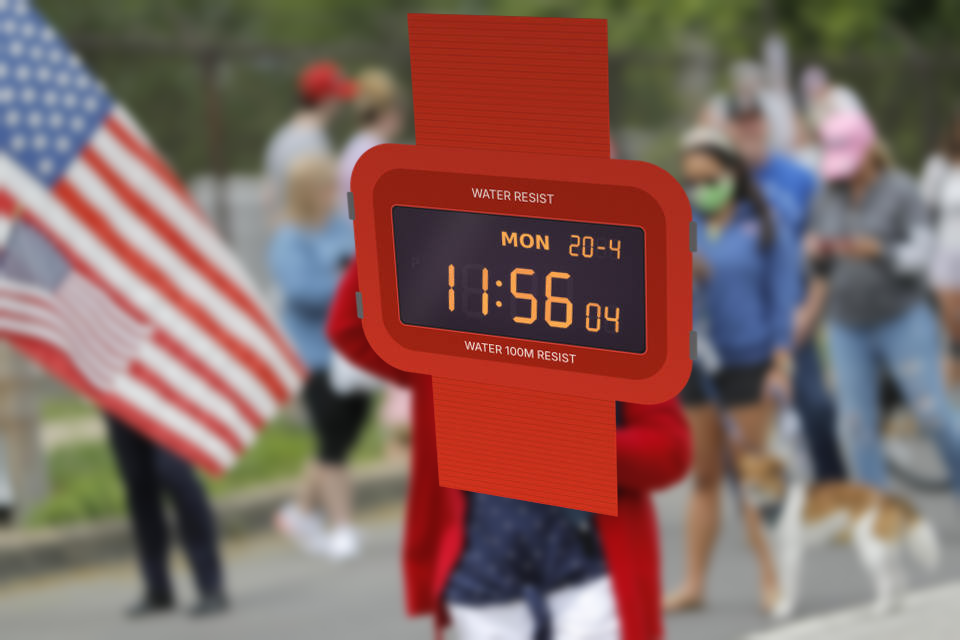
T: 11.56.04
